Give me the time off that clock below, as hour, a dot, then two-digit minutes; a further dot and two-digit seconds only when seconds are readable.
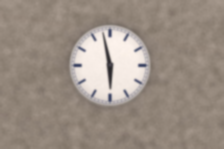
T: 5.58
